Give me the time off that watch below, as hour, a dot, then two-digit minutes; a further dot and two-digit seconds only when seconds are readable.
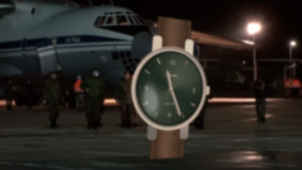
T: 11.26
